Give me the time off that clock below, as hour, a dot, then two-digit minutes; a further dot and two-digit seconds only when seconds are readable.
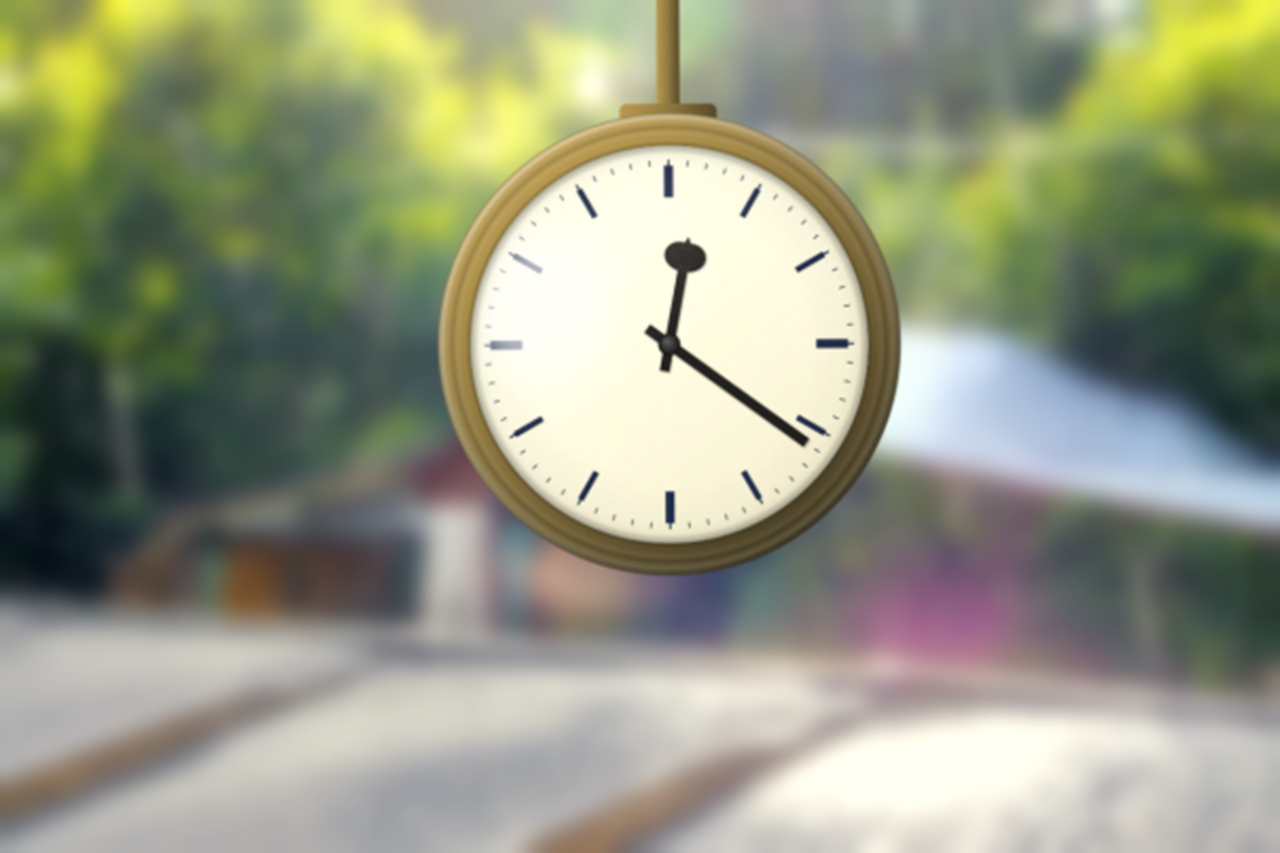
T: 12.21
